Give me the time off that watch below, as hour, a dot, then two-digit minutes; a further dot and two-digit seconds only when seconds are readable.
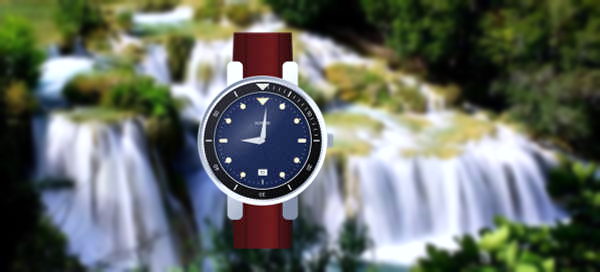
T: 9.01
